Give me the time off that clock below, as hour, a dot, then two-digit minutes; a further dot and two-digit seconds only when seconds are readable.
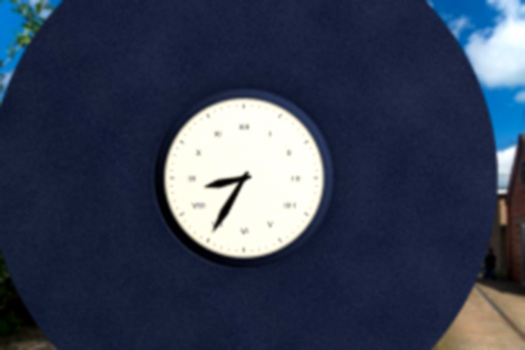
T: 8.35
